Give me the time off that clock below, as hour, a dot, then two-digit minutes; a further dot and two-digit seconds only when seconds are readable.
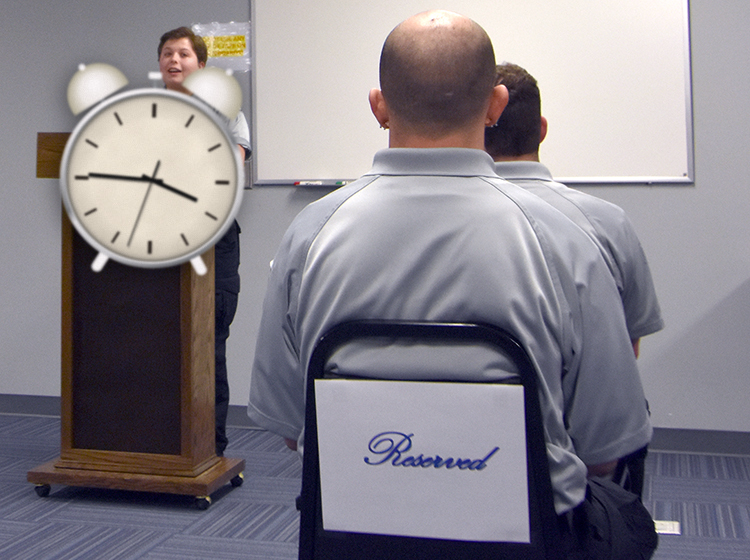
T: 3.45.33
